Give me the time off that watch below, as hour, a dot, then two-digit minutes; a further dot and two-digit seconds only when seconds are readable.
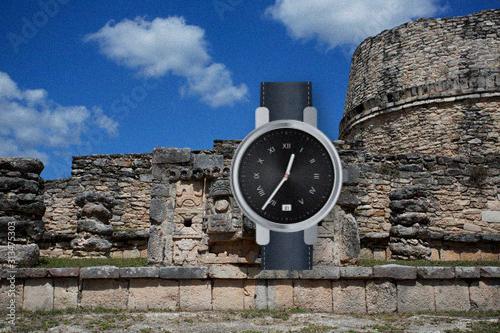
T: 12.36
